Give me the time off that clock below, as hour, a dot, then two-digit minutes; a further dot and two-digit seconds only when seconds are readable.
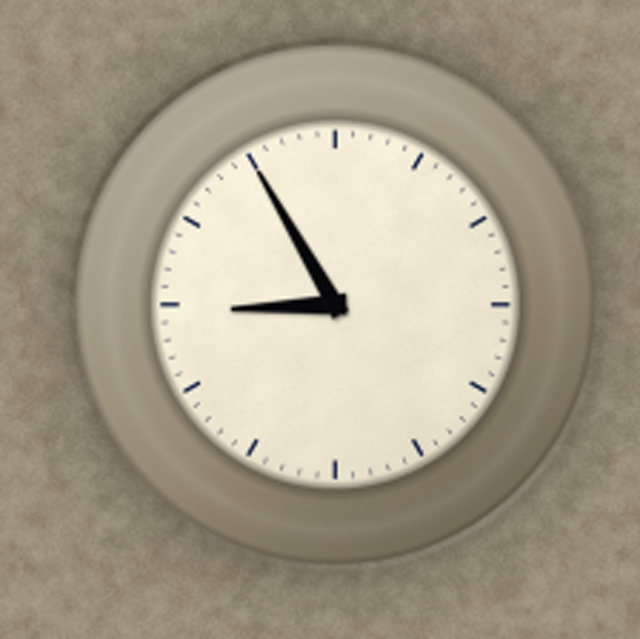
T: 8.55
